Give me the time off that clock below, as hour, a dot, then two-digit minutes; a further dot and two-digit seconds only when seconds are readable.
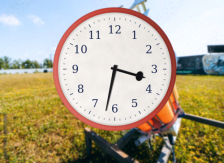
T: 3.32
